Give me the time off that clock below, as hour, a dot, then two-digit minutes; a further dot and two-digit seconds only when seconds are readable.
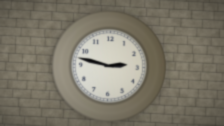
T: 2.47
